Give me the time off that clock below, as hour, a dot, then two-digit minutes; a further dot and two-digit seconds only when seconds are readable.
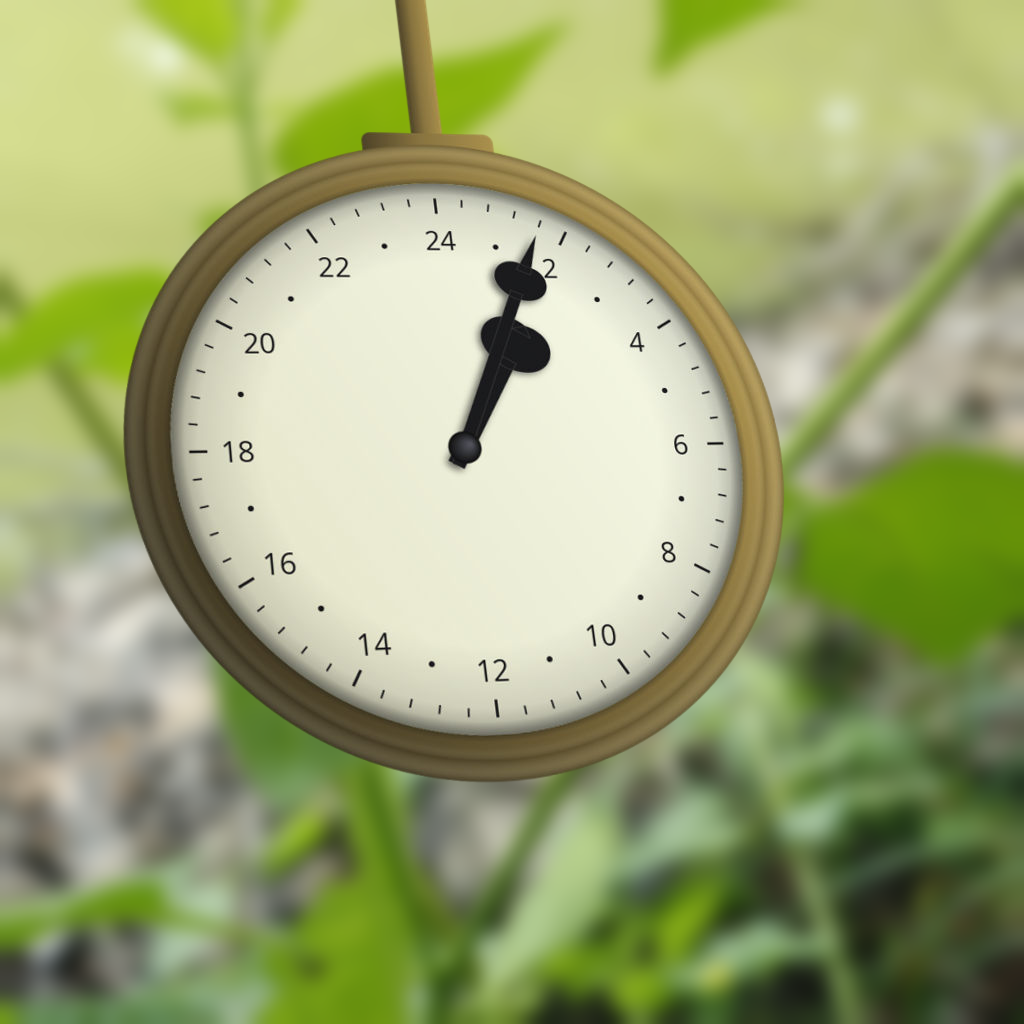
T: 2.04
